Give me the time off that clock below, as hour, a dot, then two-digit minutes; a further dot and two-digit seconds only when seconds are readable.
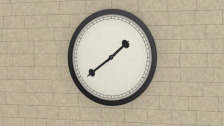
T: 1.39
